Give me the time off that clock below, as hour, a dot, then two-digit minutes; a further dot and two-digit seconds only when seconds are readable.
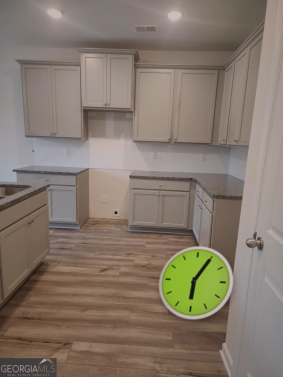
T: 6.05
